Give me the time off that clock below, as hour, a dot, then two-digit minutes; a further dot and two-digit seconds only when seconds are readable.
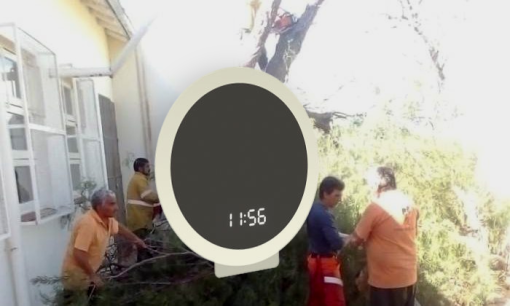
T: 11.56
